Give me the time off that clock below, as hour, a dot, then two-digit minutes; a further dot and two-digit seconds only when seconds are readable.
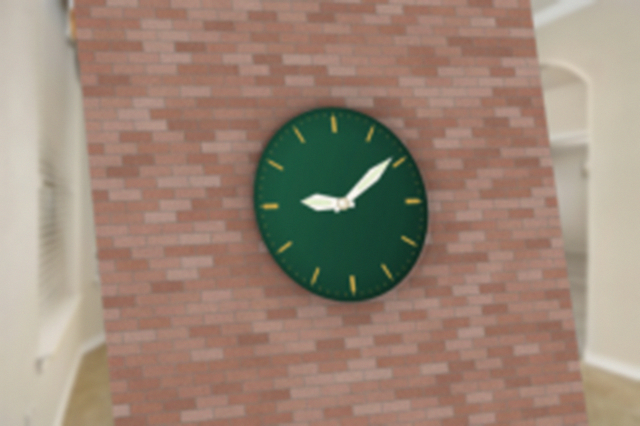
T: 9.09
